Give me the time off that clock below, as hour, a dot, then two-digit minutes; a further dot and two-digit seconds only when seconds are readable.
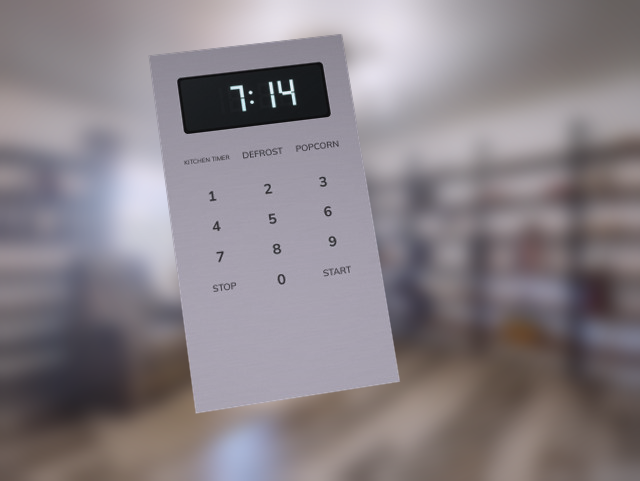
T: 7.14
